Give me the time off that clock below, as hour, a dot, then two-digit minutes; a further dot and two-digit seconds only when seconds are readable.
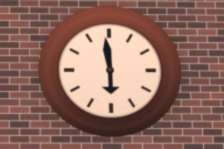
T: 5.59
